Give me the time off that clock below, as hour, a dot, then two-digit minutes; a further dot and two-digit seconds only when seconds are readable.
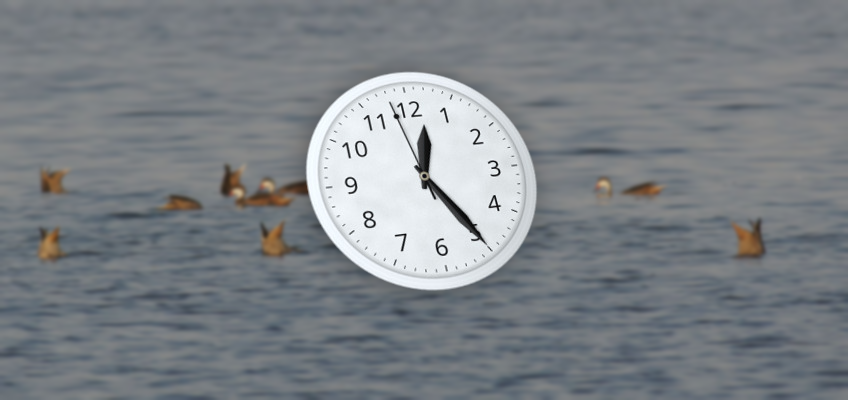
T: 12.24.58
